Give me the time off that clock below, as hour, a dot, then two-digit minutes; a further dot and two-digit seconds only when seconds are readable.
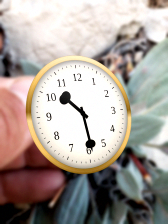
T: 10.29
